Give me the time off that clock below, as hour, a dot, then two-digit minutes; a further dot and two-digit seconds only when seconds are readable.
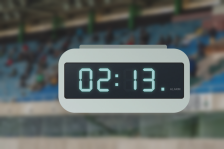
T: 2.13
